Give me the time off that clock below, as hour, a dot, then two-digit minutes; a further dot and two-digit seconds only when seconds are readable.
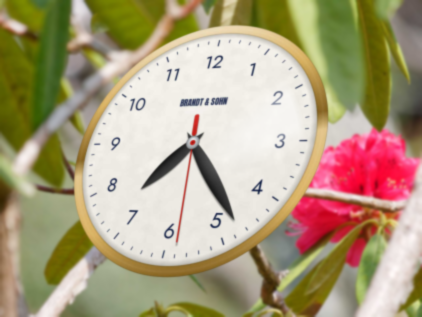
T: 7.23.29
